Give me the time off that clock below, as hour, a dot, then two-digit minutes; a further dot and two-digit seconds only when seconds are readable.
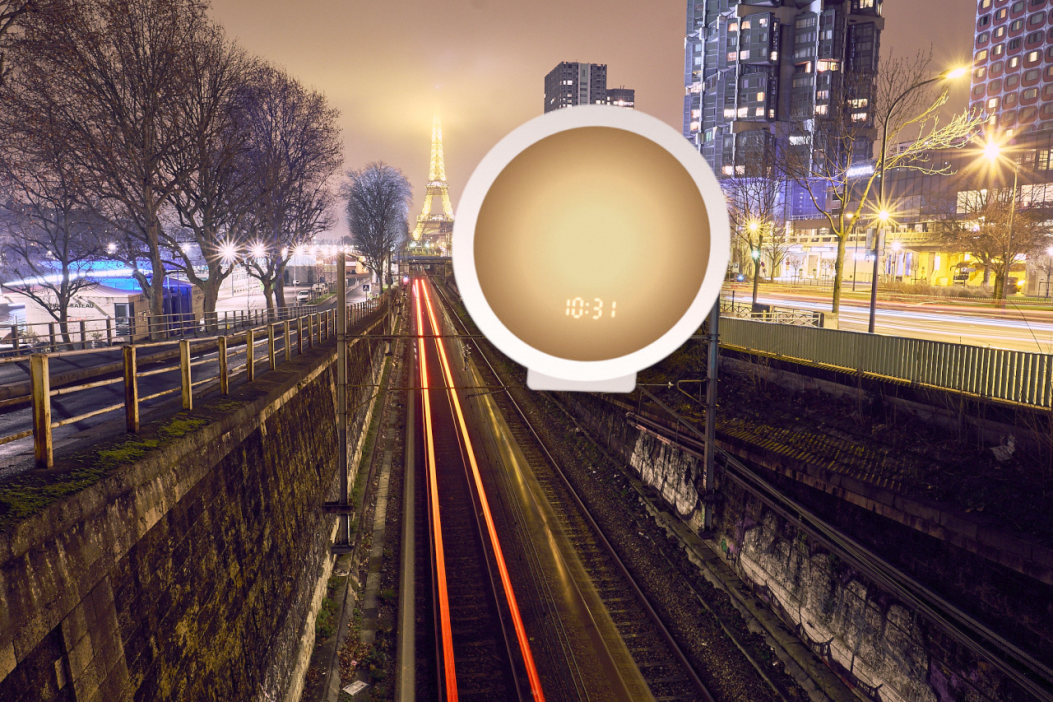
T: 10.31
